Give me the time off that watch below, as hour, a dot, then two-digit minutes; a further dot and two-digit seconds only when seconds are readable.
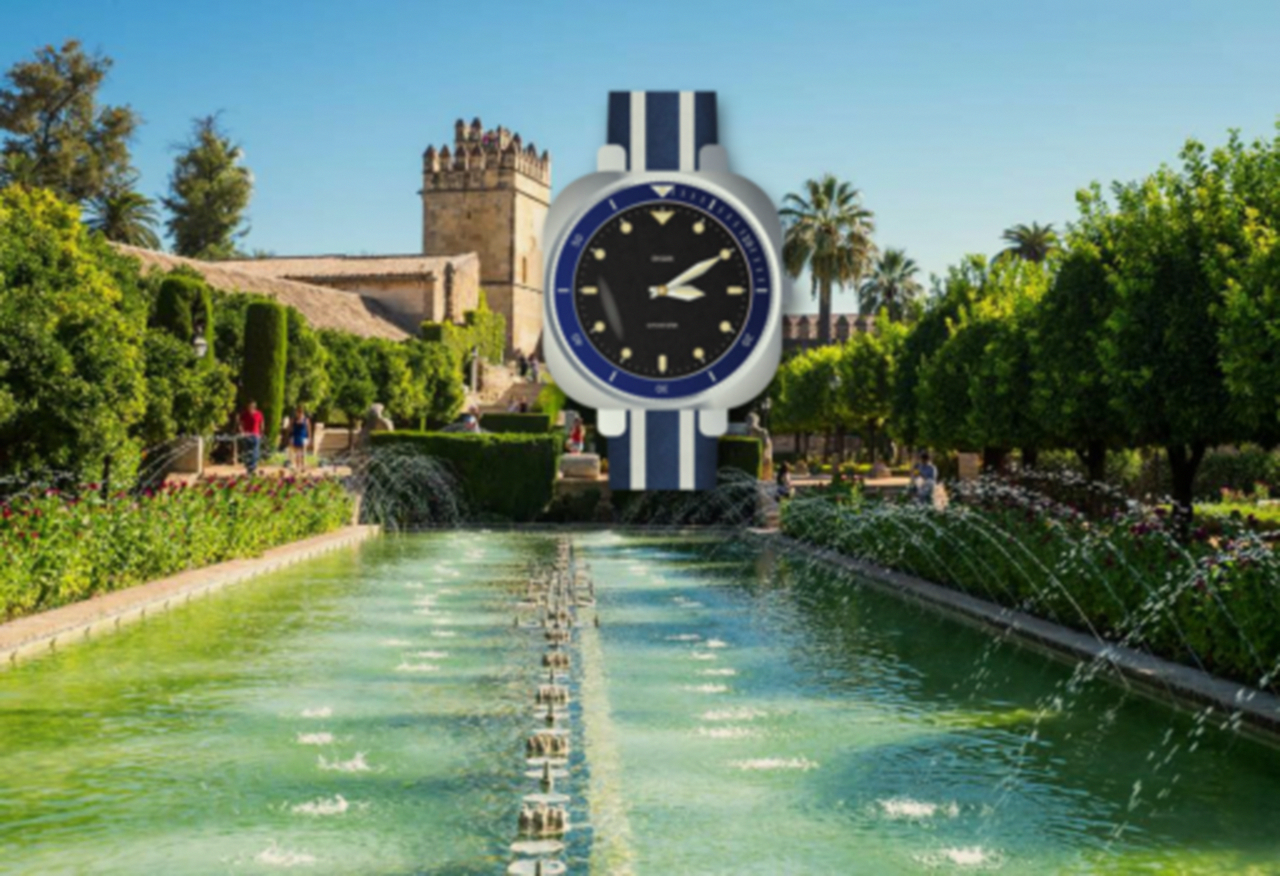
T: 3.10
